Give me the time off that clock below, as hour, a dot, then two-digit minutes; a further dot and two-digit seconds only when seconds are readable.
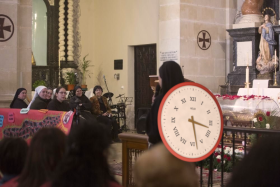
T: 3.28
